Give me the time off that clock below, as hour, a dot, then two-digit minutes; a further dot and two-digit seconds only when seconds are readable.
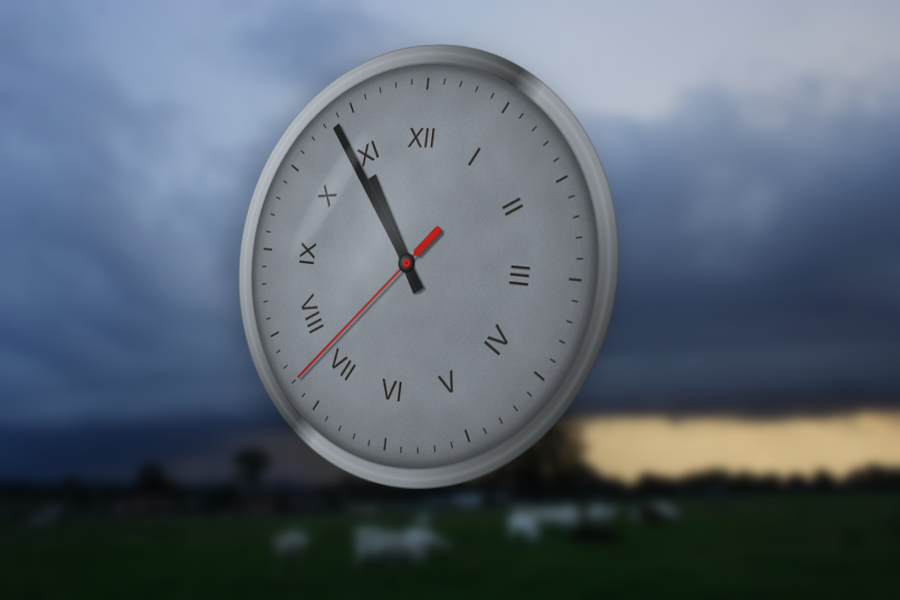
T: 10.53.37
